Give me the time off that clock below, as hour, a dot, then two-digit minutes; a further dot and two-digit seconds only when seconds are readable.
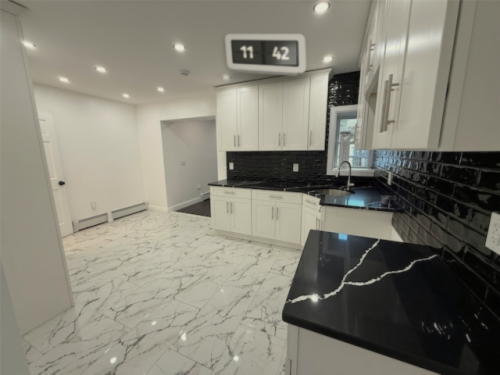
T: 11.42
